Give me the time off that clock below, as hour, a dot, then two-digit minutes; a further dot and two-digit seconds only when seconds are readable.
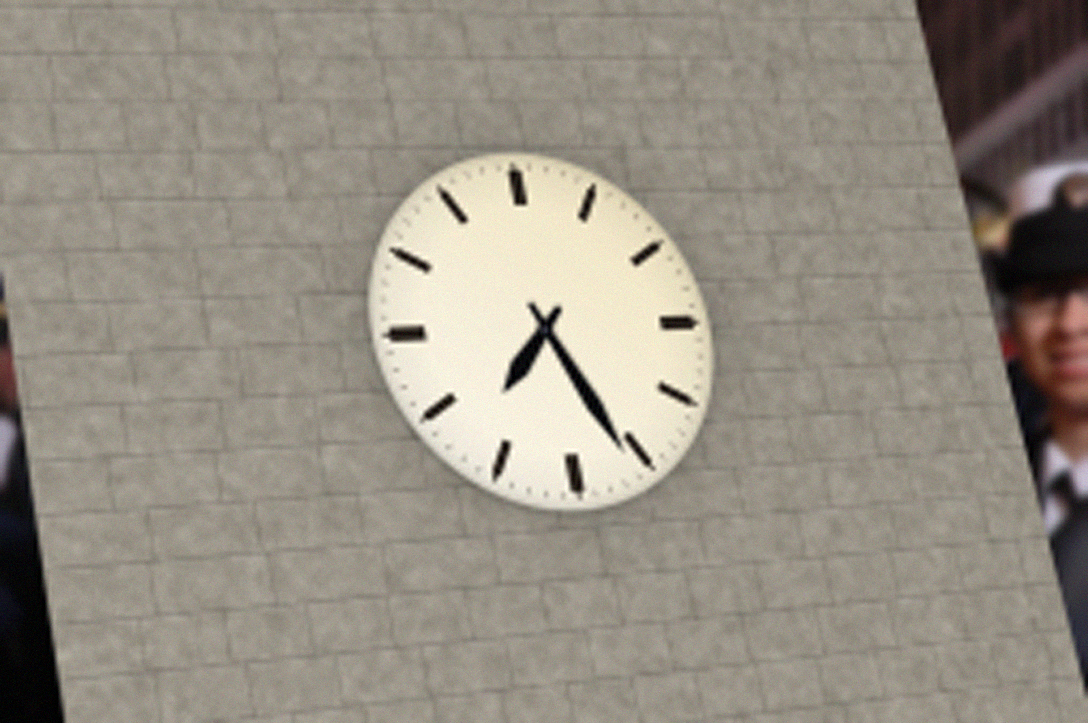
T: 7.26
